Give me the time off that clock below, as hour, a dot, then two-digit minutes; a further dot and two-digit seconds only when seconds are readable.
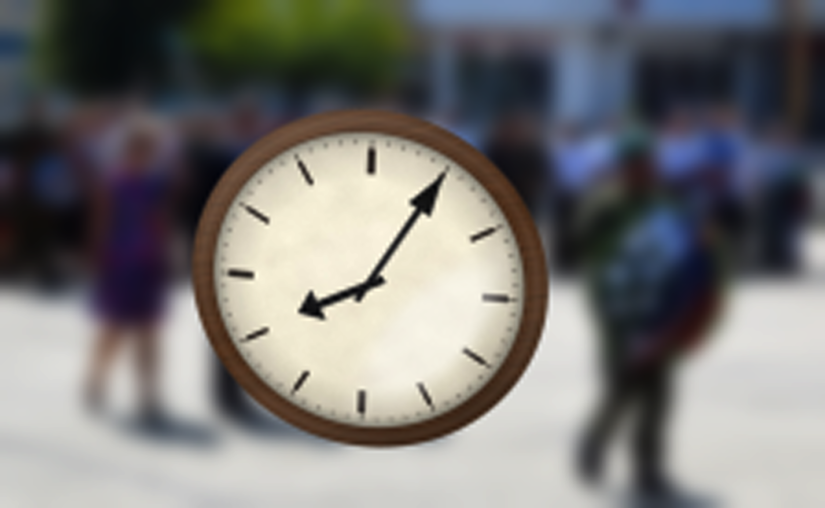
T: 8.05
